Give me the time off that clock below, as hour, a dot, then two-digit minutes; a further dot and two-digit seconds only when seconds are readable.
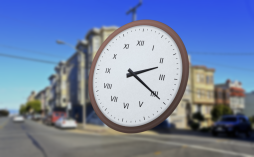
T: 2.20
